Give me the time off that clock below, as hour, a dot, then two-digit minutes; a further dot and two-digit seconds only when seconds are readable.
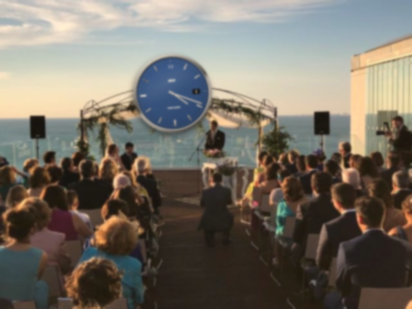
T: 4.19
